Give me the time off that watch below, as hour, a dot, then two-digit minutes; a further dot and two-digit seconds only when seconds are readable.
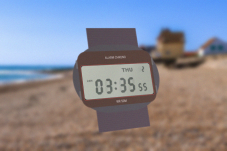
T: 3.35.55
